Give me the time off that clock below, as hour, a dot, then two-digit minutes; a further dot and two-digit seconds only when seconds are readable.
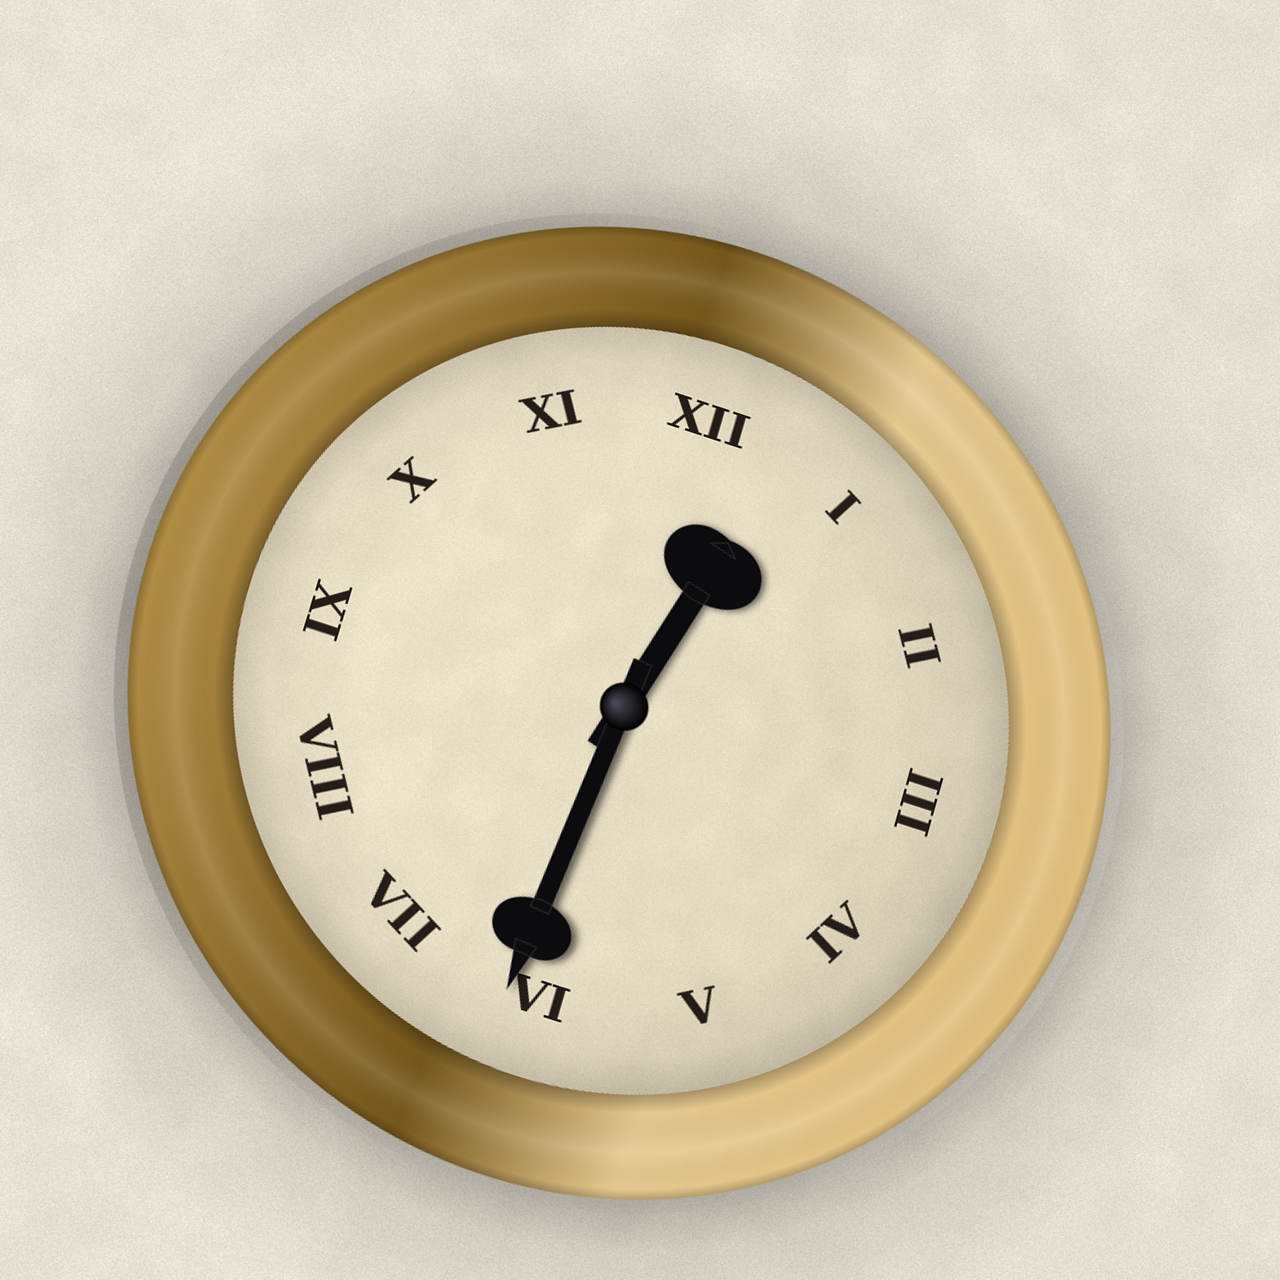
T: 12.31
